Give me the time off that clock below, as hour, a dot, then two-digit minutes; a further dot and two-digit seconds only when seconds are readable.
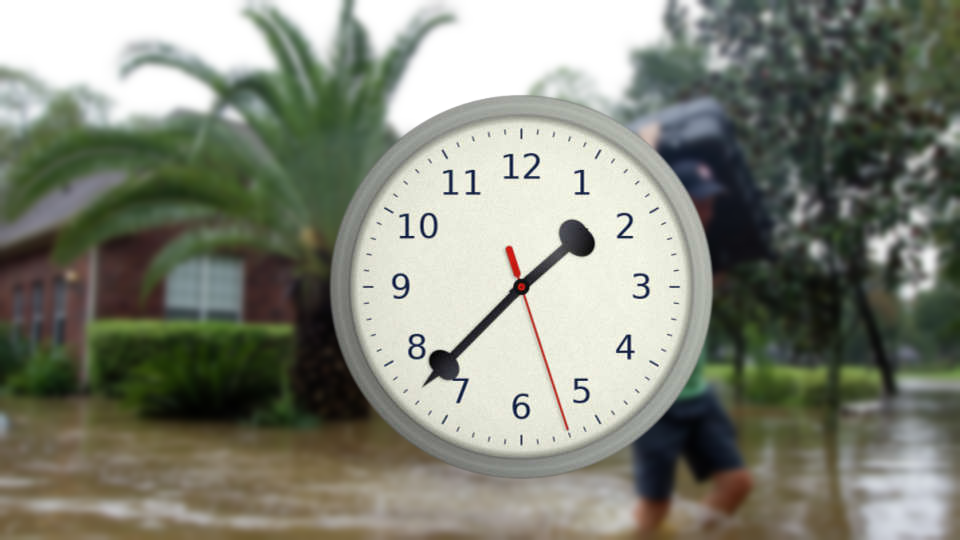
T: 1.37.27
